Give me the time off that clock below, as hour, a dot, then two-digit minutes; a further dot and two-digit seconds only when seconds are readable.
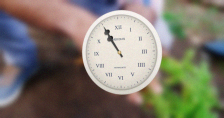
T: 10.55
